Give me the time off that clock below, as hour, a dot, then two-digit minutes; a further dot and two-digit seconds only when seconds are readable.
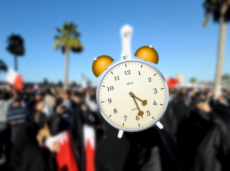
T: 4.28
